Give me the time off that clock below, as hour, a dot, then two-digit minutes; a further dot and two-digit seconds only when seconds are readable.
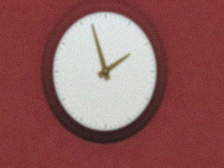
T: 1.57
